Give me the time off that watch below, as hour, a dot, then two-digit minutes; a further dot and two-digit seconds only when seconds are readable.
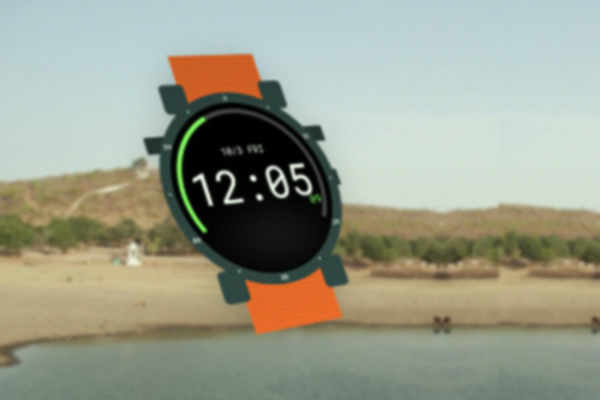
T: 12.05
